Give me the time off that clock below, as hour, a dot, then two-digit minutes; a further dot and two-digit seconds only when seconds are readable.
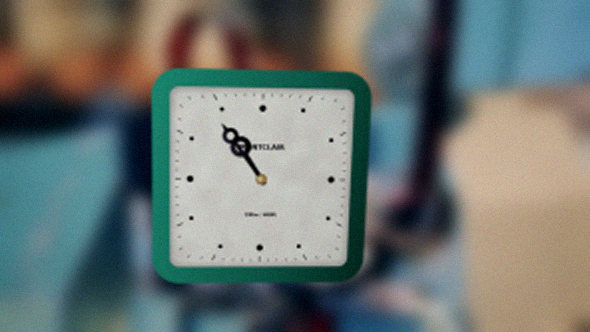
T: 10.54
